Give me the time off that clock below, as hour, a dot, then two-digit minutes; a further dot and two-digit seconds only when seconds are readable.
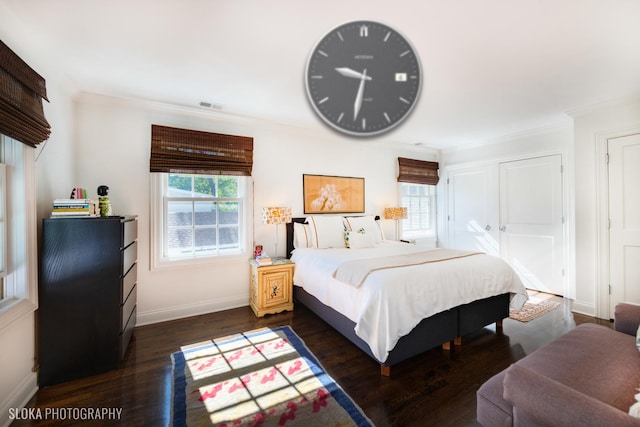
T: 9.32
